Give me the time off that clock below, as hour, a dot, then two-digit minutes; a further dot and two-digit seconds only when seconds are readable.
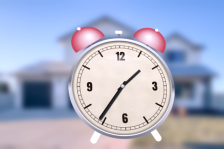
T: 1.36
